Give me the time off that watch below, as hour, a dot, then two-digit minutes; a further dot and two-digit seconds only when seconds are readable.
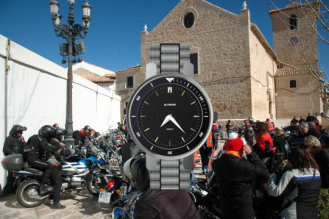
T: 7.23
